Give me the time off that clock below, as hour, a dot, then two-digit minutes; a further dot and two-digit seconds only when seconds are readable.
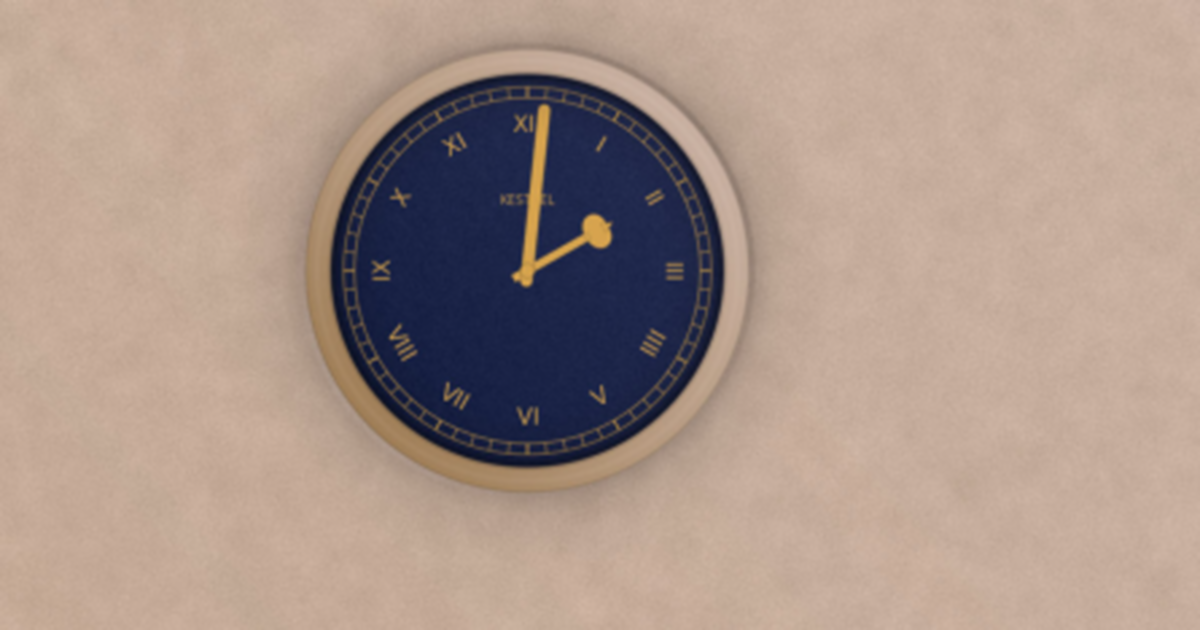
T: 2.01
